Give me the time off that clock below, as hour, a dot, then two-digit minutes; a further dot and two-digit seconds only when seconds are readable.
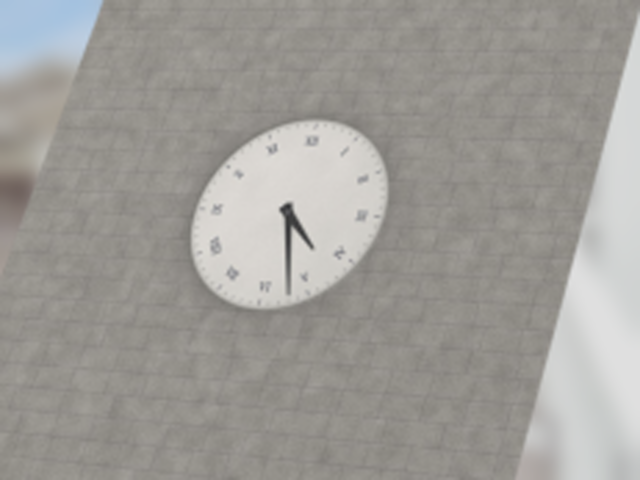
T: 4.27
